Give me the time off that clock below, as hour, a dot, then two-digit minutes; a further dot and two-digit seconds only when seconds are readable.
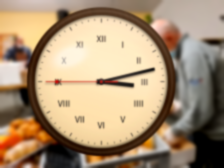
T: 3.12.45
